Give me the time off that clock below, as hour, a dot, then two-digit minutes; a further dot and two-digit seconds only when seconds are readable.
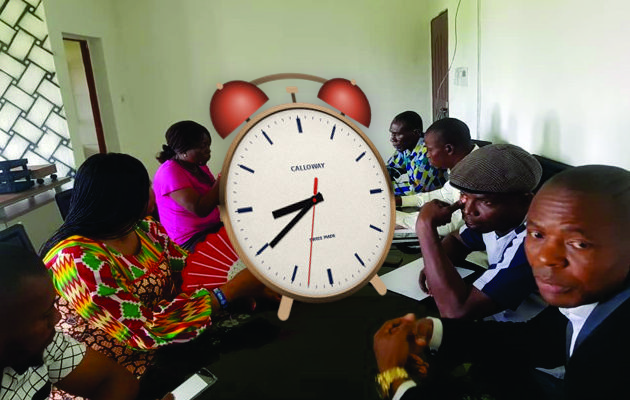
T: 8.39.33
